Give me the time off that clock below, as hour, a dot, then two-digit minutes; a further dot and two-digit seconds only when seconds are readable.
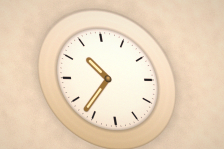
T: 10.37
